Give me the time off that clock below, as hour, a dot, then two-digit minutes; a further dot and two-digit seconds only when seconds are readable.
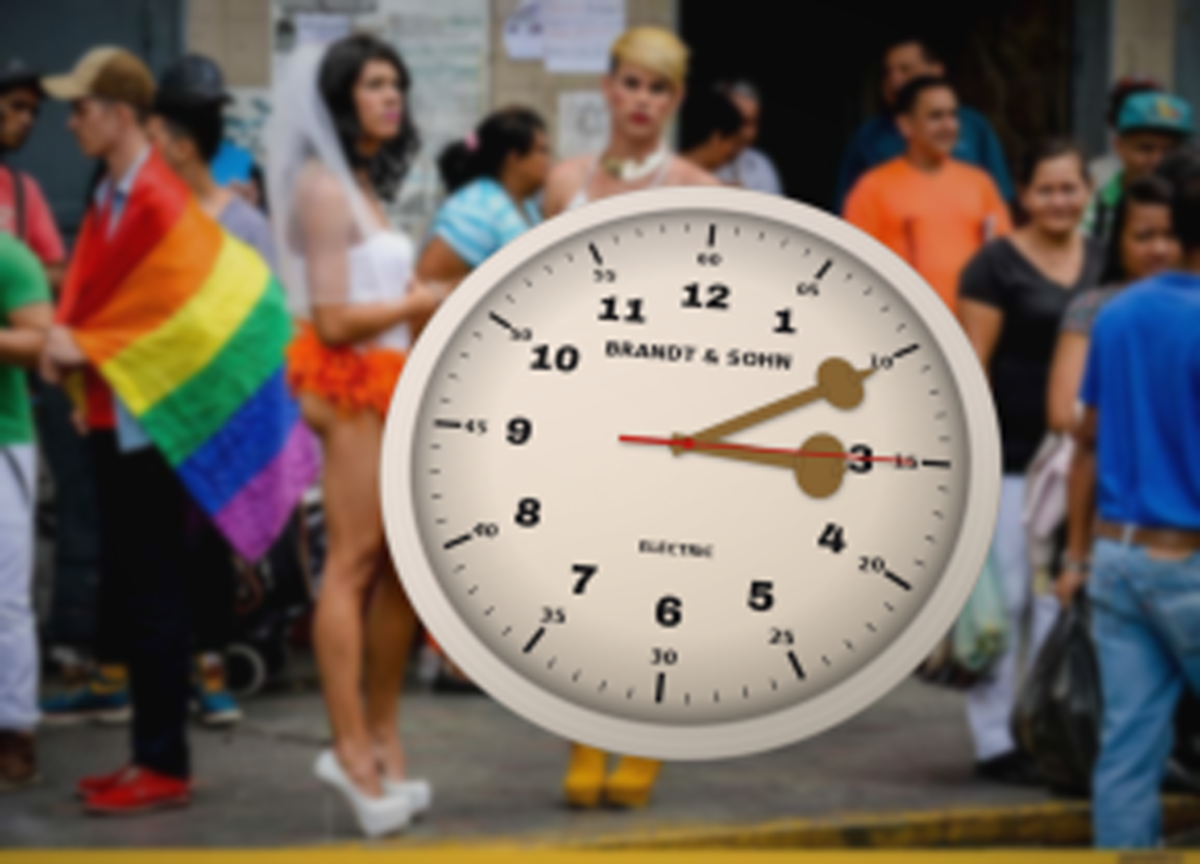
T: 3.10.15
